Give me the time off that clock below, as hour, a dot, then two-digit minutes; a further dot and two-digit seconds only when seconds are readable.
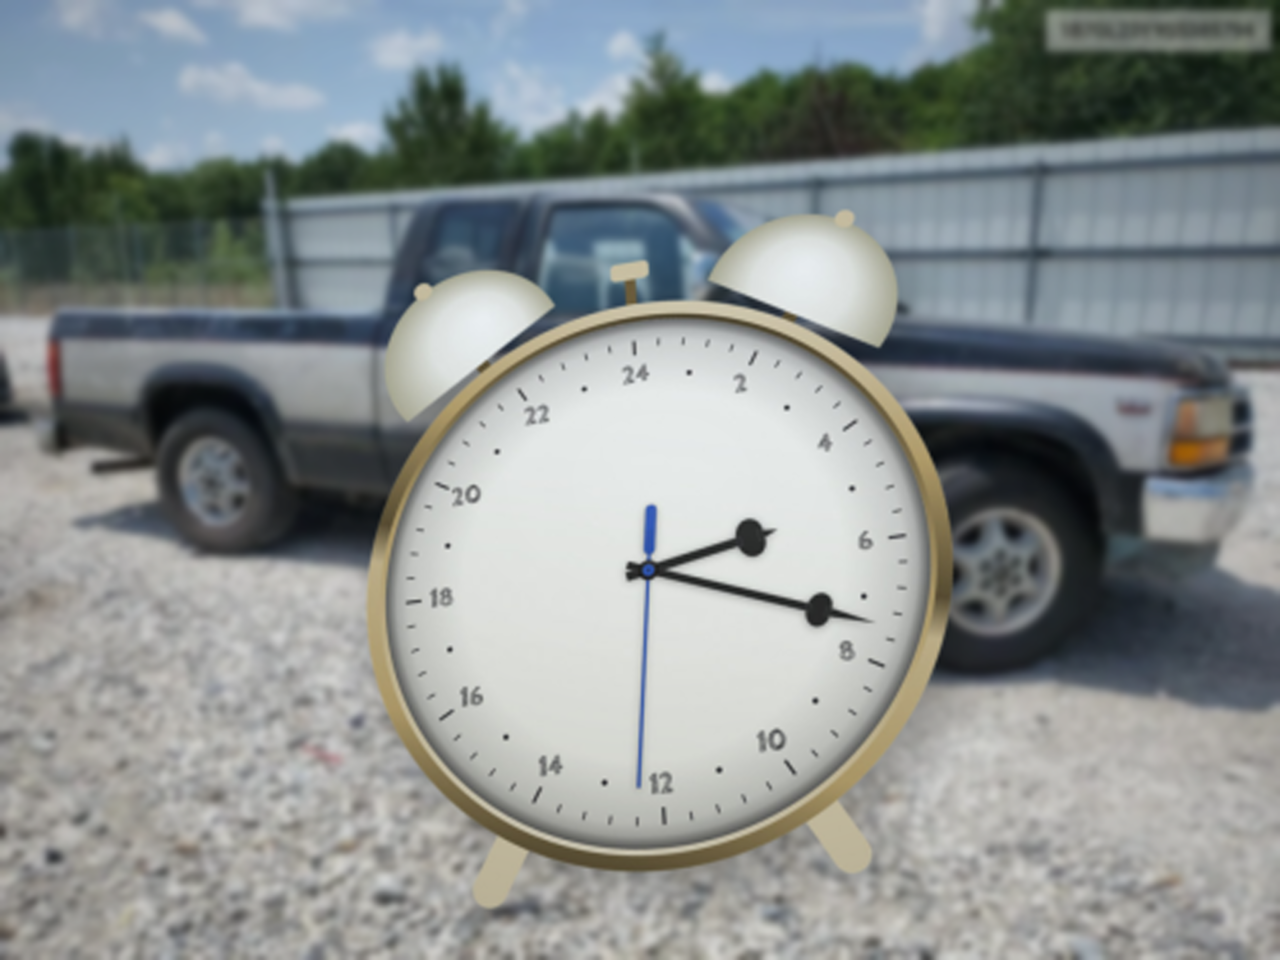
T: 5.18.31
